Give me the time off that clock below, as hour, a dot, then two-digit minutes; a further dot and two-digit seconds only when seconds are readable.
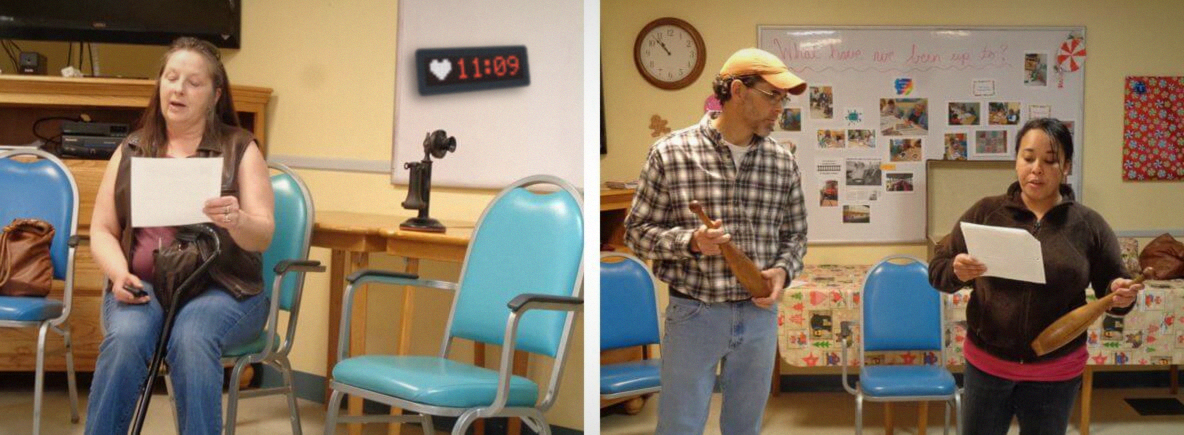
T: 11.09
